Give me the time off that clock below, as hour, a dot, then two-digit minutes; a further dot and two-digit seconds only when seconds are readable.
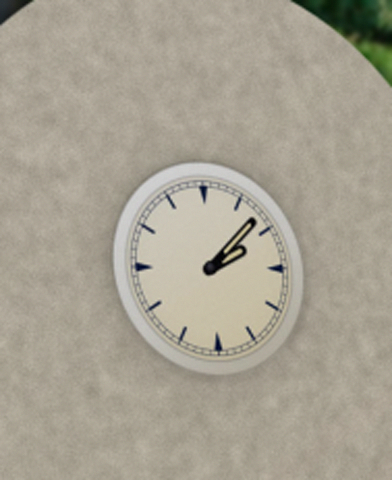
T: 2.08
